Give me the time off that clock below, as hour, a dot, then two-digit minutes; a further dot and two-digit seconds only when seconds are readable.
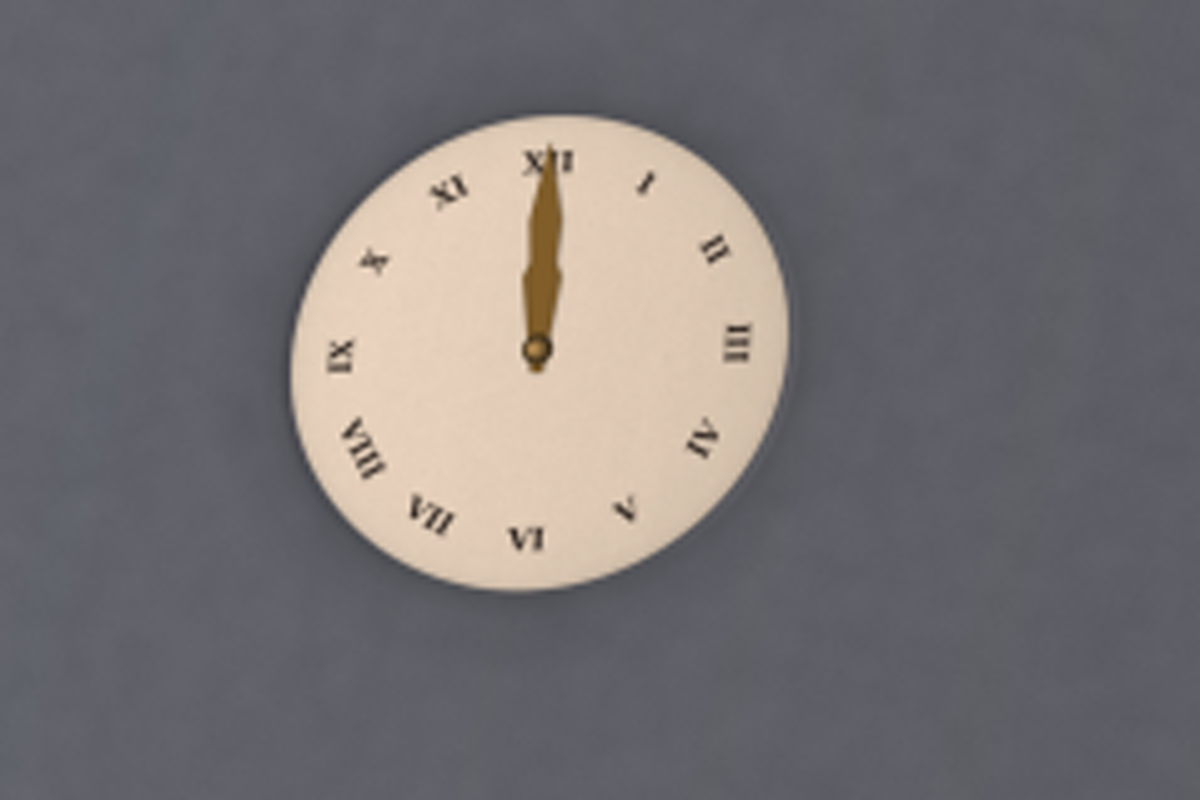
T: 12.00
